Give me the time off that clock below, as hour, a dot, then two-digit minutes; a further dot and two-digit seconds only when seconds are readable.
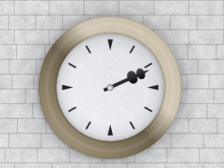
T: 2.11
